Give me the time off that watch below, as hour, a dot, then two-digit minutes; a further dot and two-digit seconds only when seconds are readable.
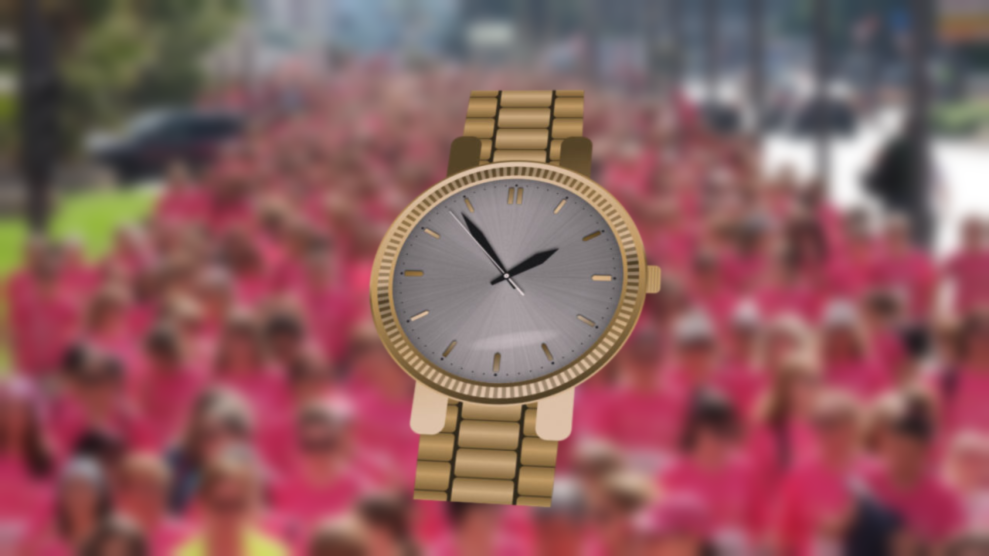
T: 1.53.53
